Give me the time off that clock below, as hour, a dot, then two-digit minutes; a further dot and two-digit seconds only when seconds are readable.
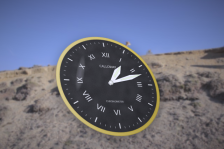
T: 1.12
